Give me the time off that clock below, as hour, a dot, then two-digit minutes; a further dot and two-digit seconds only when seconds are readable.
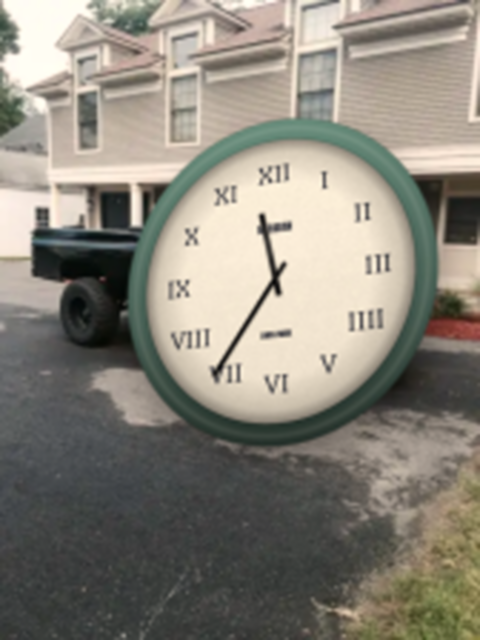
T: 11.36
